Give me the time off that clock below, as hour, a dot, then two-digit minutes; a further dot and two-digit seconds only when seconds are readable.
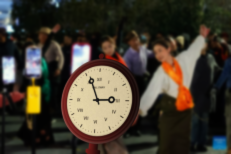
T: 2.56
